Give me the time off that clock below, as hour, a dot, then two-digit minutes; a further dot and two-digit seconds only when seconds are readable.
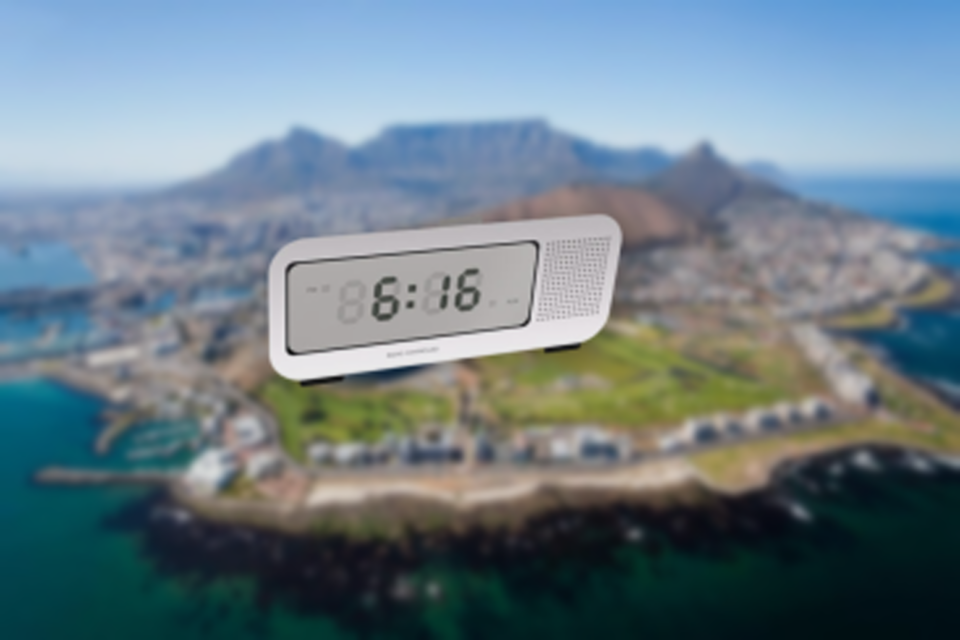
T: 6.16
